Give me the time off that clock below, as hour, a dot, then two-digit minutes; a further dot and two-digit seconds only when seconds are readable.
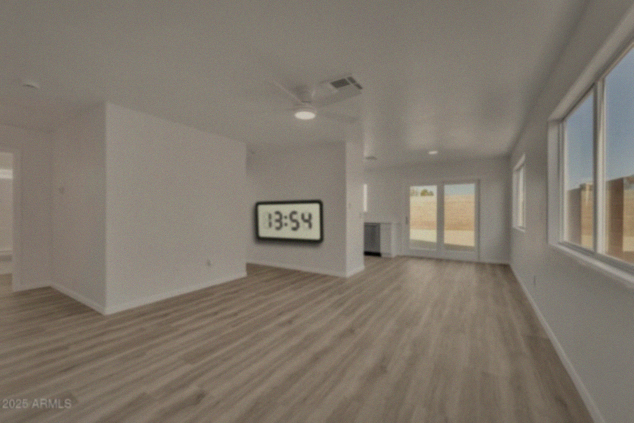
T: 13.54
